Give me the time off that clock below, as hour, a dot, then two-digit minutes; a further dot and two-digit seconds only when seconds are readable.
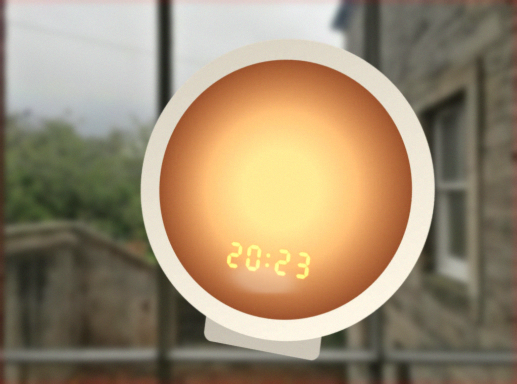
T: 20.23
